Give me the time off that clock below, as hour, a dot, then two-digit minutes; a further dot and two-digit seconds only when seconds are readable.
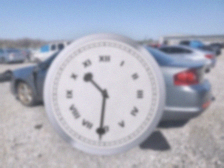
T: 10.31
